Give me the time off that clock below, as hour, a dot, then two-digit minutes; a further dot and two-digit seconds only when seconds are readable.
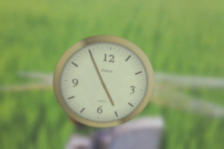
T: 4.55
